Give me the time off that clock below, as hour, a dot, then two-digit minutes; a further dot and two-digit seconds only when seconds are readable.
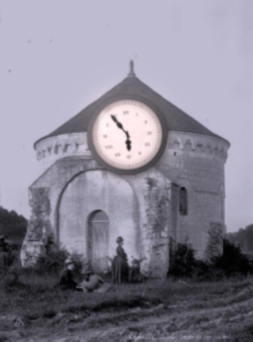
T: 5.54
